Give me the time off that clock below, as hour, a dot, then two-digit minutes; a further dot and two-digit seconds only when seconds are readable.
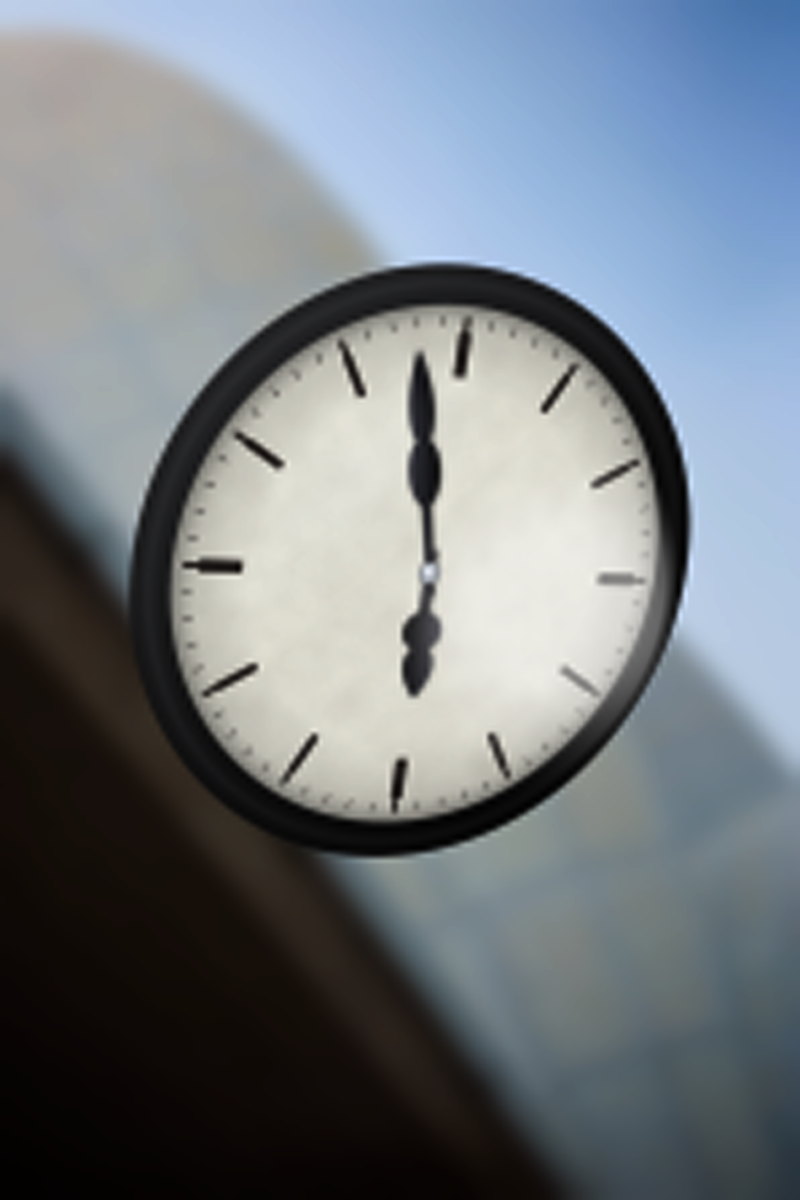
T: 5.58
